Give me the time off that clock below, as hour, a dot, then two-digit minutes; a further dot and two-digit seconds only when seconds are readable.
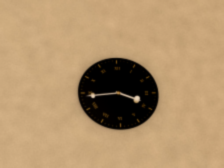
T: 3.44
